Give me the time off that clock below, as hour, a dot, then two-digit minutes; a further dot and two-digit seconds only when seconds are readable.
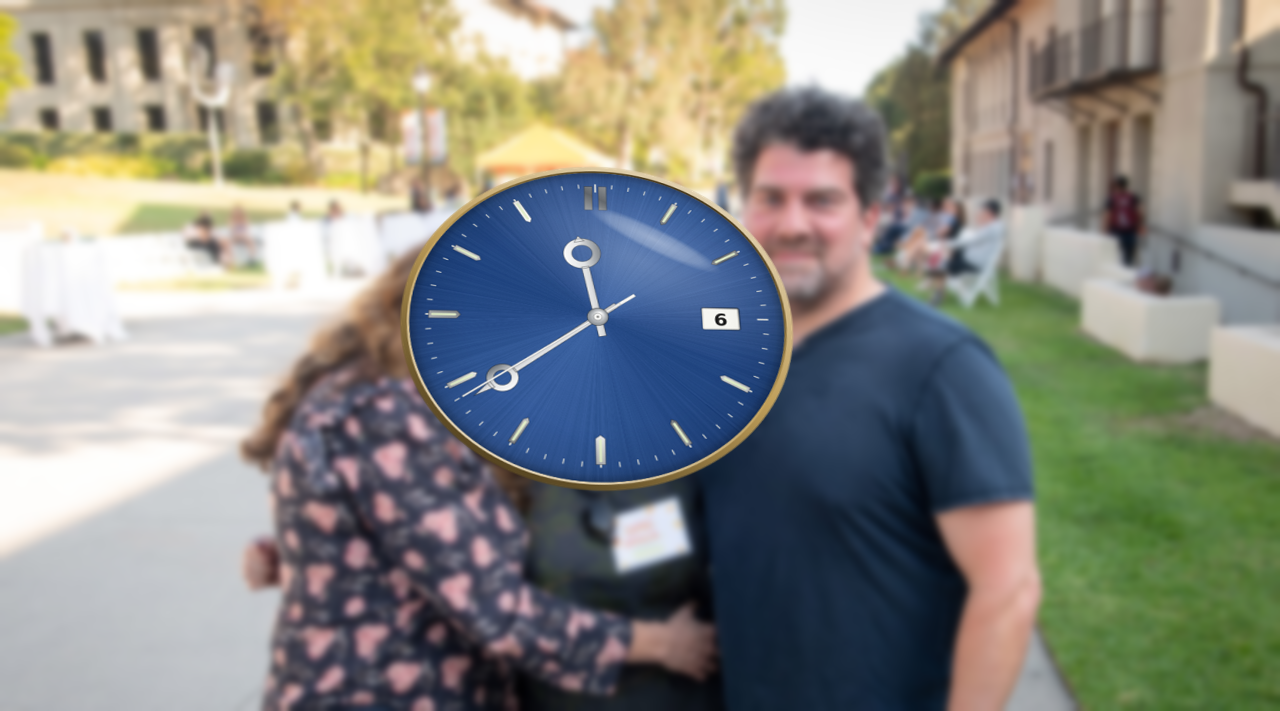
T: 11.38.39
